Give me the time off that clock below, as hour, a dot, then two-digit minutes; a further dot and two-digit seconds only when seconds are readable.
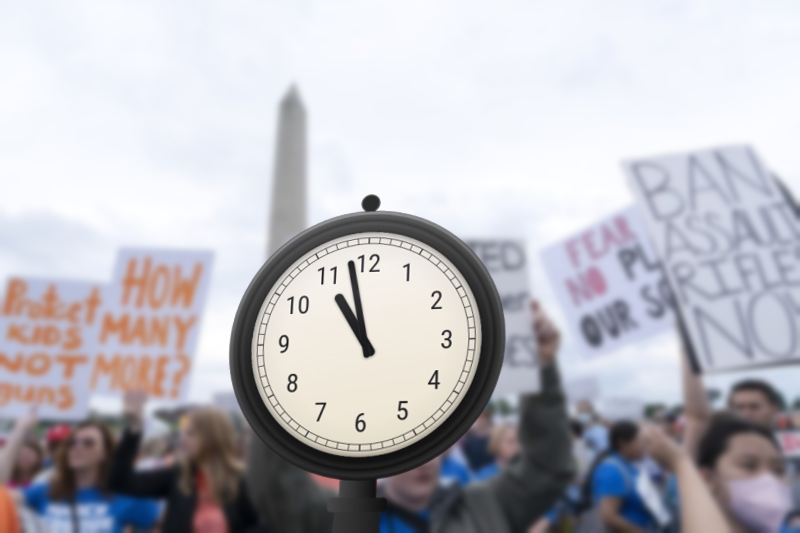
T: 10.58
